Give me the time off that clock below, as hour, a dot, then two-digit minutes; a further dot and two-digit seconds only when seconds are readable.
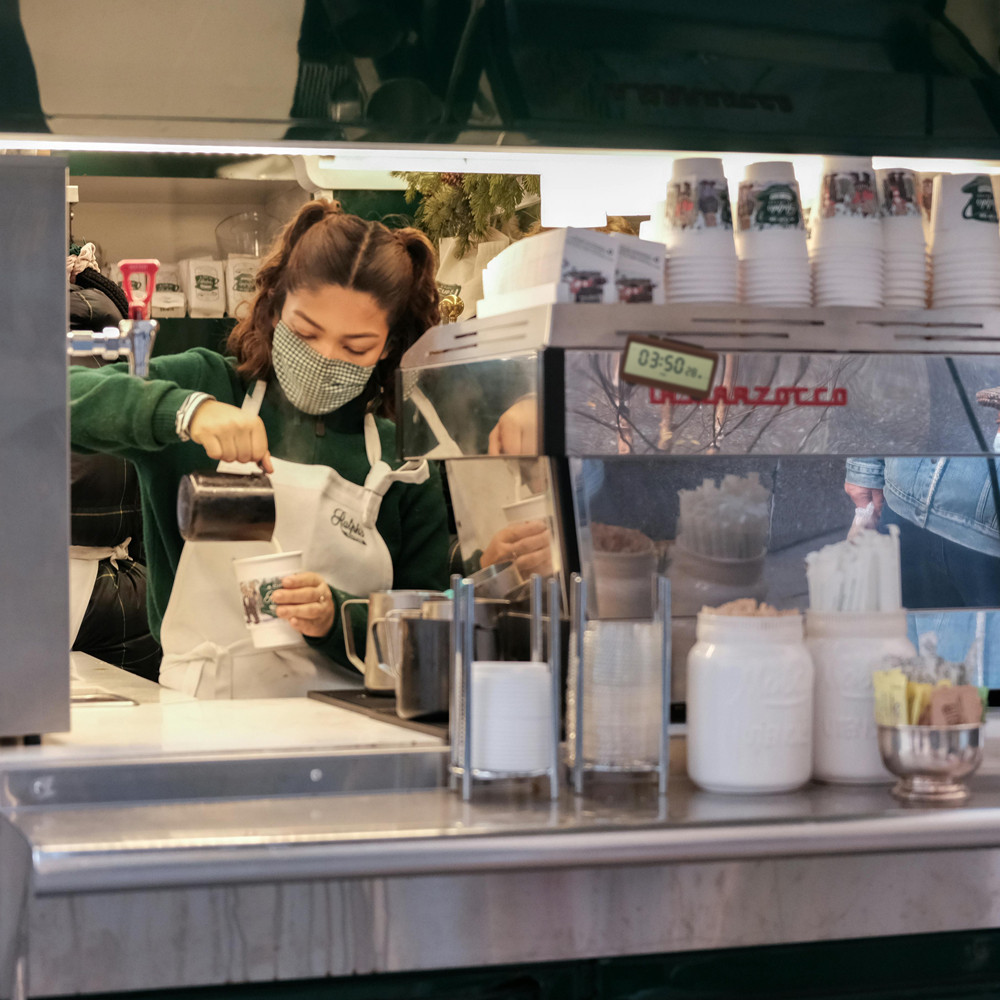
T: 3.50
